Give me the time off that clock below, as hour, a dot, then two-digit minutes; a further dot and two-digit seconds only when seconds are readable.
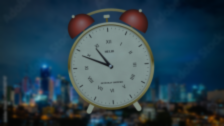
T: 10.49
